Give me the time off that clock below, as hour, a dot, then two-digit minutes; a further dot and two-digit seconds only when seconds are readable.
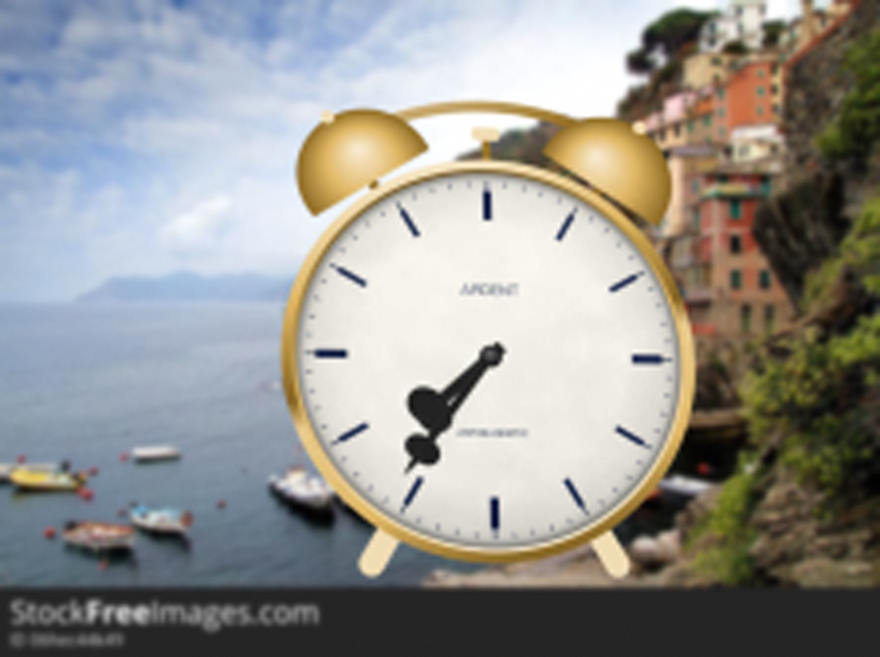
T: 7.36
